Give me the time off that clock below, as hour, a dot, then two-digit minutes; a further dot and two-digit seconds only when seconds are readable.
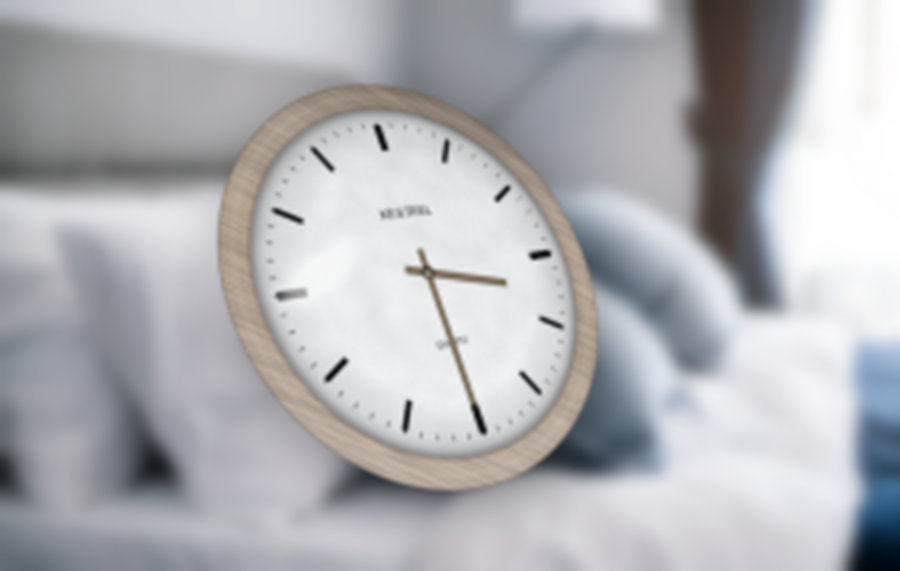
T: 3.30
